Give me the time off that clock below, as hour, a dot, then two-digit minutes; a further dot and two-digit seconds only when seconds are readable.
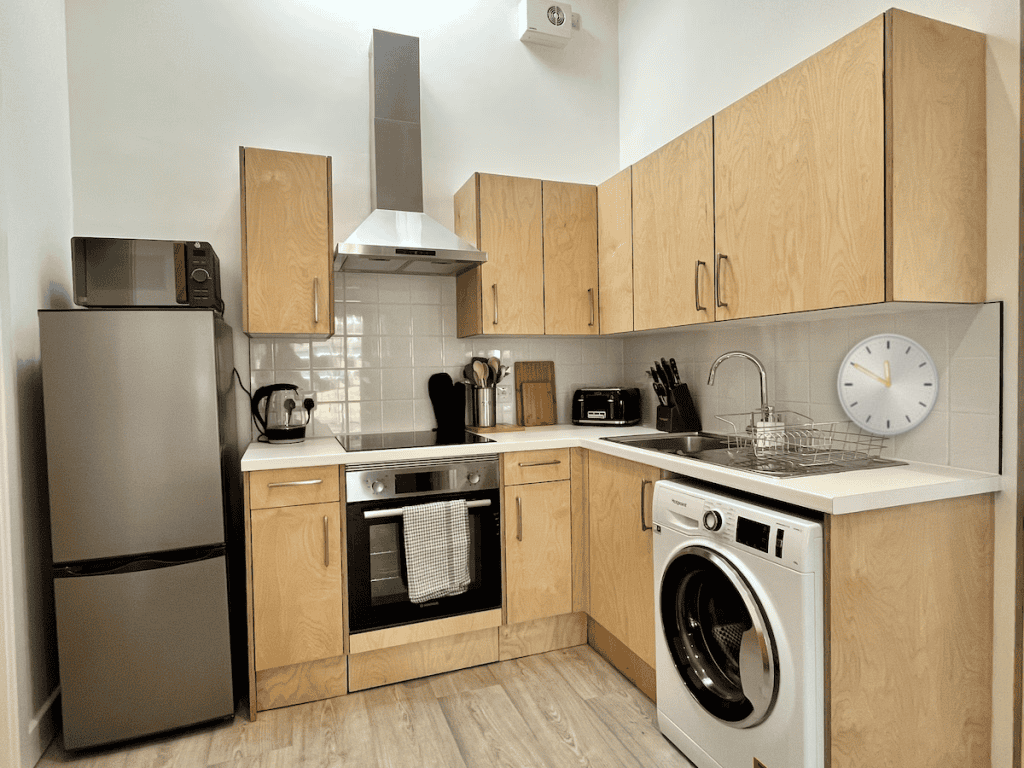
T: 11.50
